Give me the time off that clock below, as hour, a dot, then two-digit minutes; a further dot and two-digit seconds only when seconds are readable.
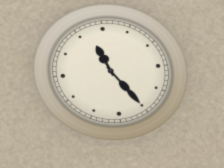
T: 11.25
